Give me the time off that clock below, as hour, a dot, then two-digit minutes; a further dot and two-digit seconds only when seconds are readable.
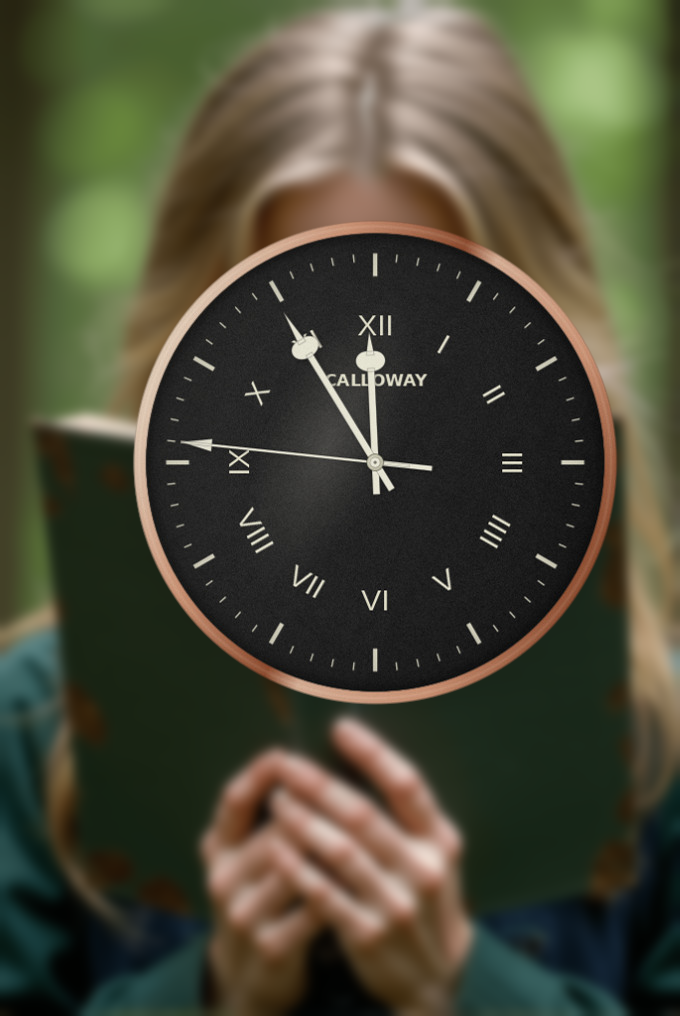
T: 11.54.46
